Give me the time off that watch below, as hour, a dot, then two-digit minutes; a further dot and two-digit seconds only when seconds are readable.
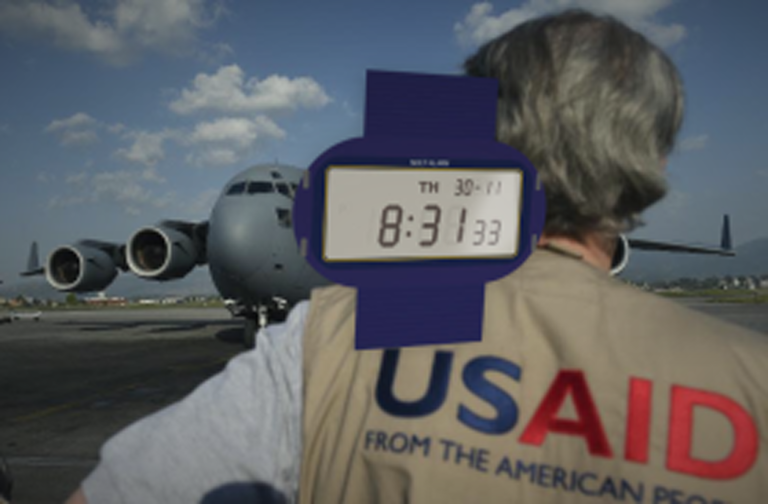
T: 8.31.33
